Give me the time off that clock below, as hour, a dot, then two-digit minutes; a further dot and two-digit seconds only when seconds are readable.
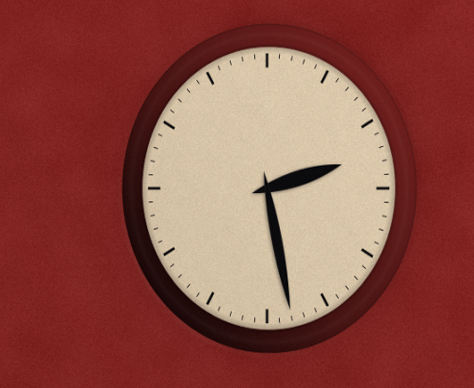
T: 2.28
